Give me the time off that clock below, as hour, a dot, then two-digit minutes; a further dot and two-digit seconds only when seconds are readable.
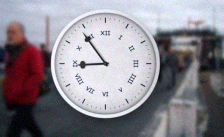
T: 8.54
